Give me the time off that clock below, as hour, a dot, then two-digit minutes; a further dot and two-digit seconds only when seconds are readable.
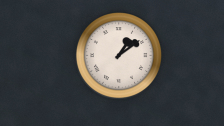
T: 1.09
